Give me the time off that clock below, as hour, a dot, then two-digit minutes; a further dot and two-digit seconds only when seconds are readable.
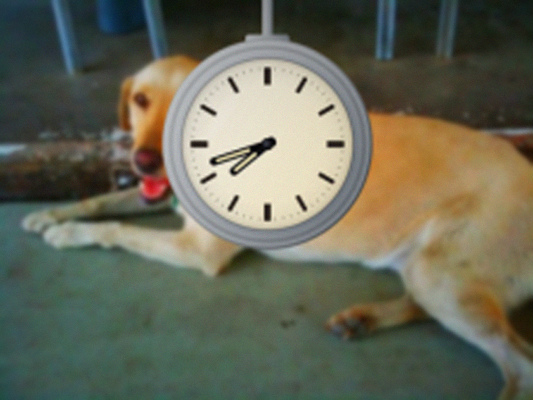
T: 7.42
